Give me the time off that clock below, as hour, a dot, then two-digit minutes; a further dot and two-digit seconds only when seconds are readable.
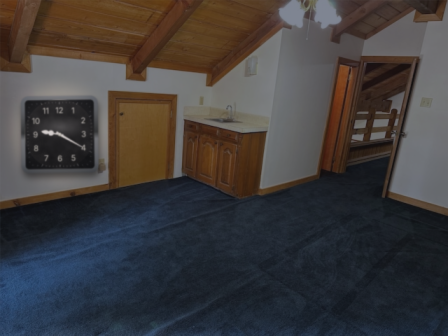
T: 9.20
